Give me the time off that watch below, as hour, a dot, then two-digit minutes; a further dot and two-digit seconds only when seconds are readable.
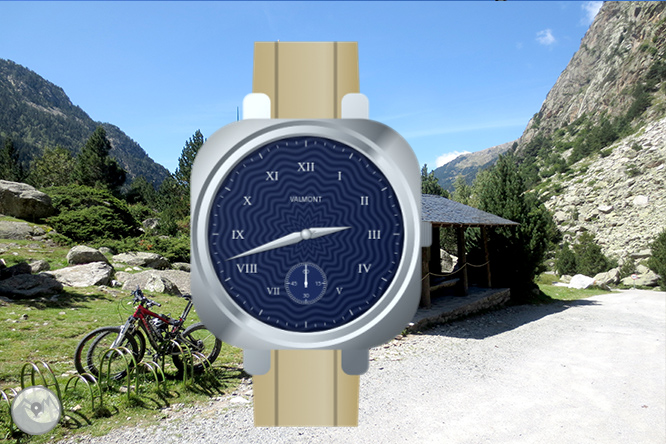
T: 2.42
